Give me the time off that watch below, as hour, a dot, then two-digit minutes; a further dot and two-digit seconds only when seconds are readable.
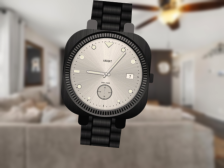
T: 9.06
